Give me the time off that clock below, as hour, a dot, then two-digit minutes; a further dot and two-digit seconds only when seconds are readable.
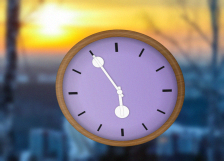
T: 5.55
